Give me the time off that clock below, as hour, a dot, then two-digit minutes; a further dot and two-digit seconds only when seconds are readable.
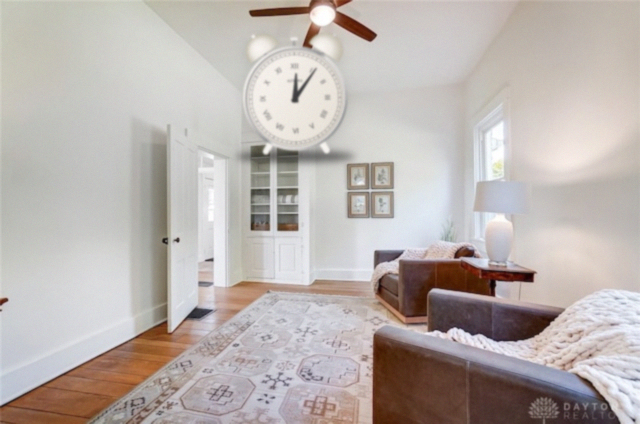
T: 12.06
